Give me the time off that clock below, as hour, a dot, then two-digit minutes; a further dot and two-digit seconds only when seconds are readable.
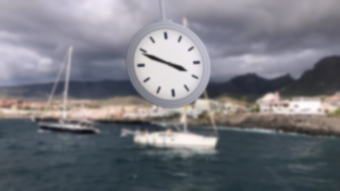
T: 3.49
